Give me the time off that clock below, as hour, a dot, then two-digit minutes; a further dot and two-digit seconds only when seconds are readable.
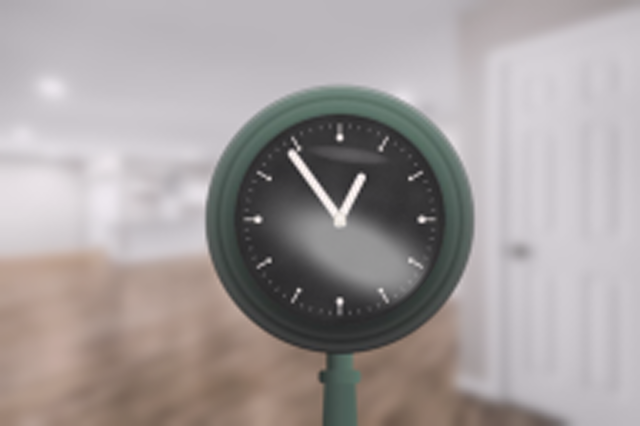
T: 12.54
